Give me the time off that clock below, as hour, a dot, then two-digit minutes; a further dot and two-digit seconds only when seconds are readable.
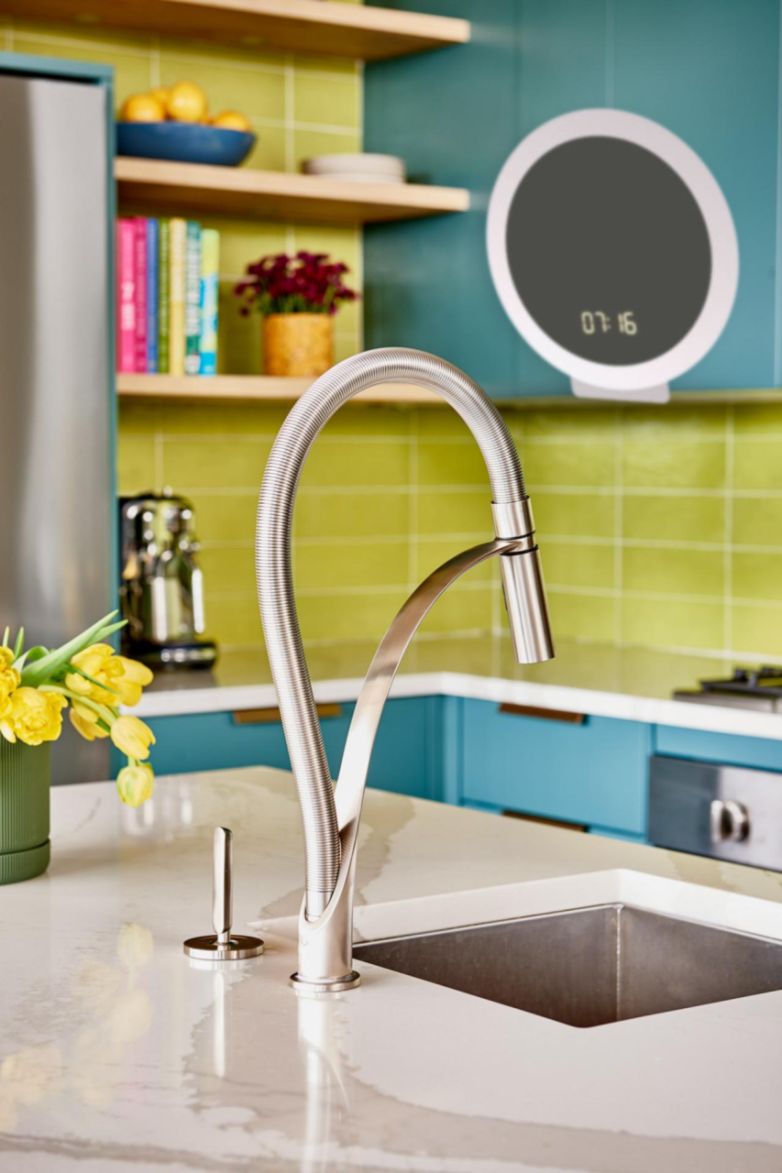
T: 7.16
